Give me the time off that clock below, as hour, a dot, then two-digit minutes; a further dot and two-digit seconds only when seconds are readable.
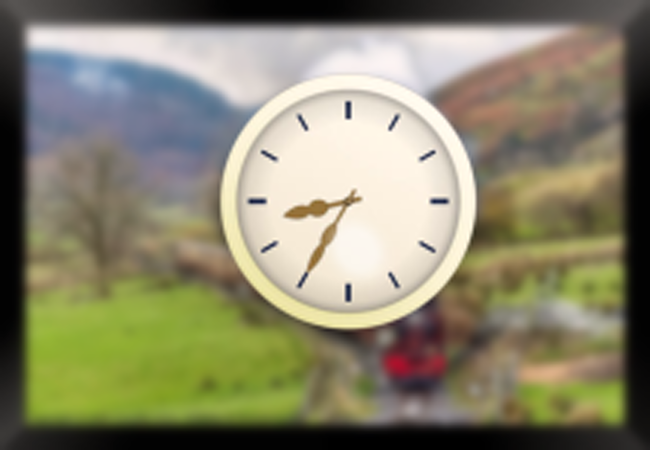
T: 8.35
